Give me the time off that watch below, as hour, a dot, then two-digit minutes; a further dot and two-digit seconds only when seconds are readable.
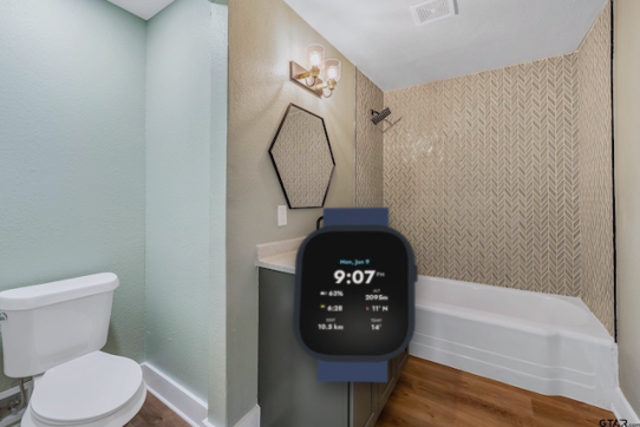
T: 9.07
